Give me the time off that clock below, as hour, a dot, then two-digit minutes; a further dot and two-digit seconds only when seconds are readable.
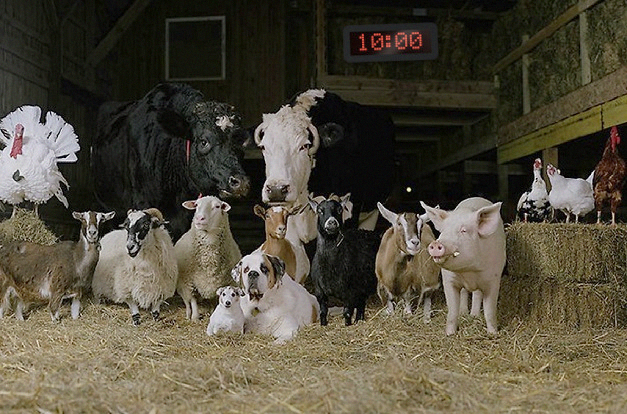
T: 10.00
